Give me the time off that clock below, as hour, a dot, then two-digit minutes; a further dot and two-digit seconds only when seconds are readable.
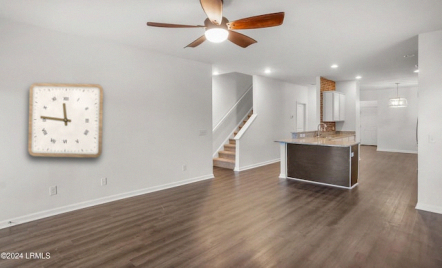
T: 11.46
